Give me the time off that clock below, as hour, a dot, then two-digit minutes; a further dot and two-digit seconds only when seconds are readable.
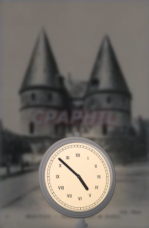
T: 4.52
